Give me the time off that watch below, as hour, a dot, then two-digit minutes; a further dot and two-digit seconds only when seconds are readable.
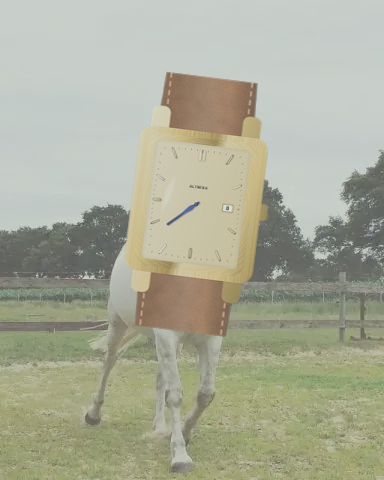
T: 7.38
